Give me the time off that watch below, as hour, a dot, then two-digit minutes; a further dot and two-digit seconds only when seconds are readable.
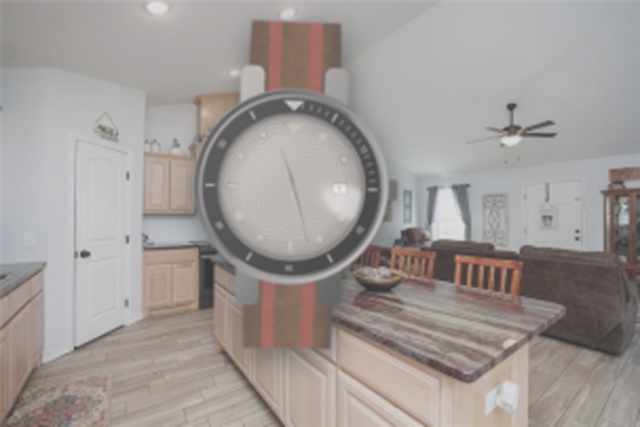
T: 11.27
